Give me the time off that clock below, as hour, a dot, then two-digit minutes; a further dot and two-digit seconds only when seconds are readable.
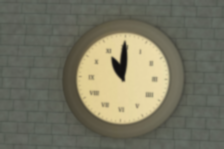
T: 11.00
